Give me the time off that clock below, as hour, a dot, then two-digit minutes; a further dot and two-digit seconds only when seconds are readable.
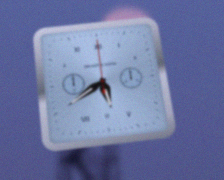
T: 5.40
